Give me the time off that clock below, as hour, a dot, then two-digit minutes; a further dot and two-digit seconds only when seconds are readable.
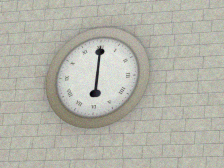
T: 6.00
